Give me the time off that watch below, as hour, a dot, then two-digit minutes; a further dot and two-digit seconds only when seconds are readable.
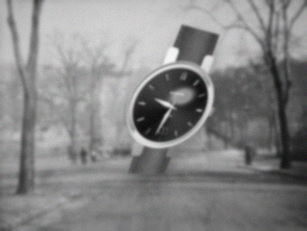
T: 9.32
